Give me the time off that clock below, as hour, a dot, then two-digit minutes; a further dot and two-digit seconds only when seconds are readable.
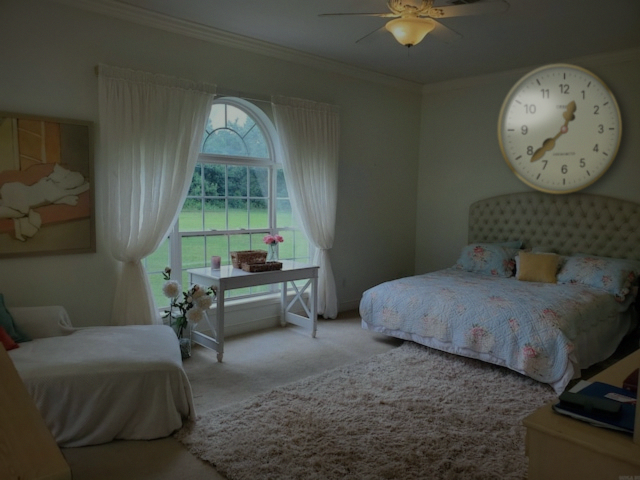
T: 12.38
